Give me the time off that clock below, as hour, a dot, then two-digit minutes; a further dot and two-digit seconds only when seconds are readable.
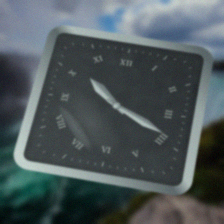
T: 10.19
